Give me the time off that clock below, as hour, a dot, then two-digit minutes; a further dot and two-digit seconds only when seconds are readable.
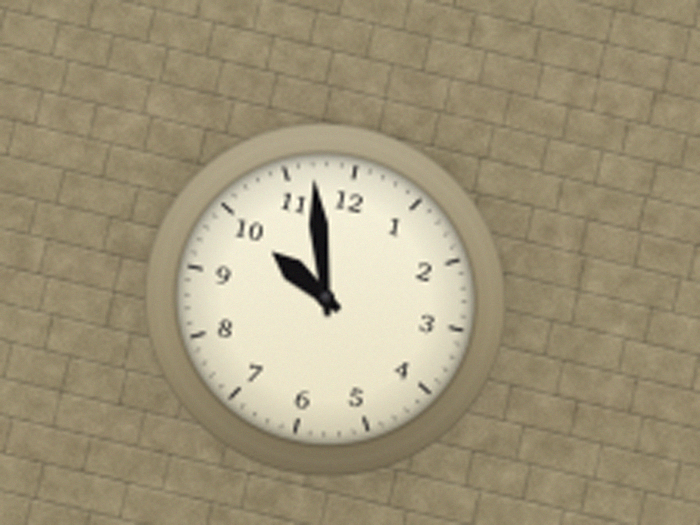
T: 9.57
